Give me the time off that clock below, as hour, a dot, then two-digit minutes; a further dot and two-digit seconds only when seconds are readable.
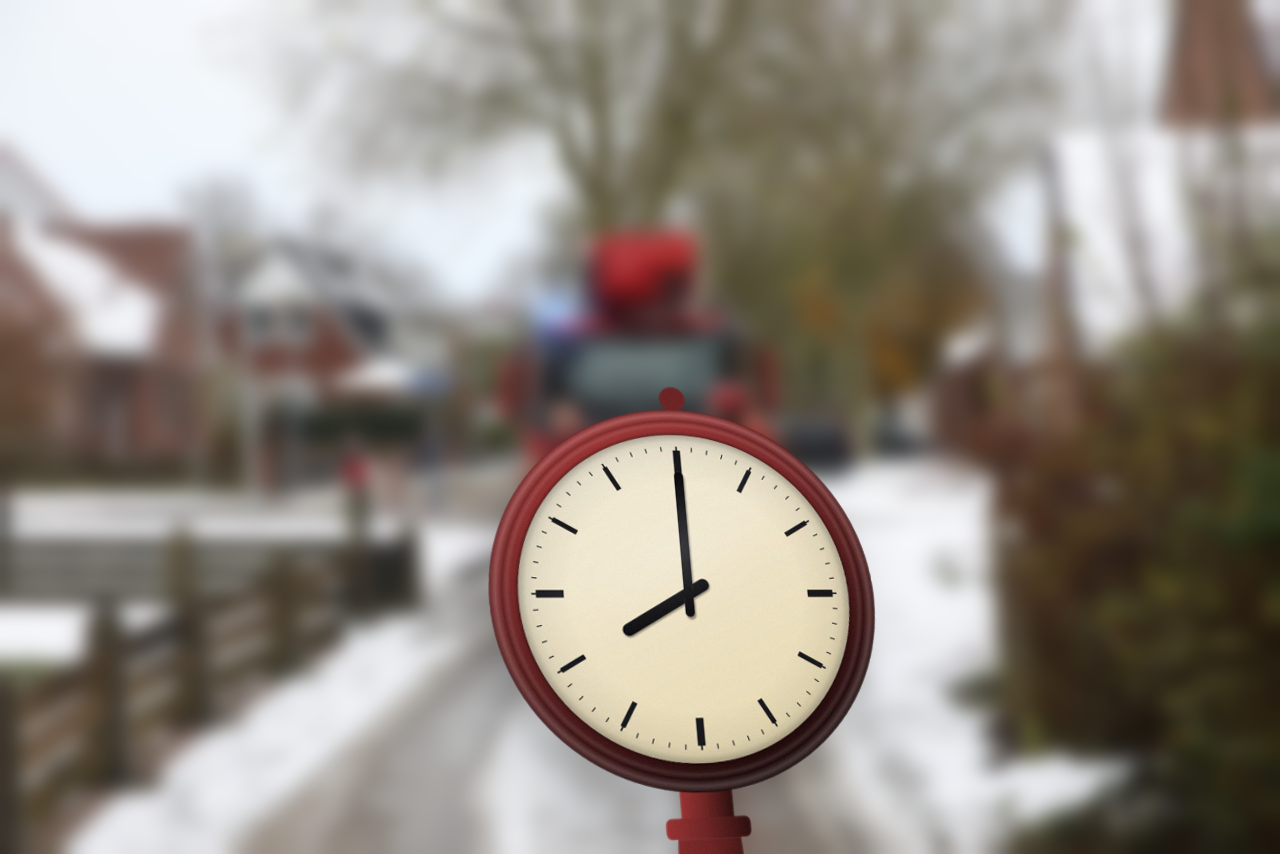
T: 8.00
